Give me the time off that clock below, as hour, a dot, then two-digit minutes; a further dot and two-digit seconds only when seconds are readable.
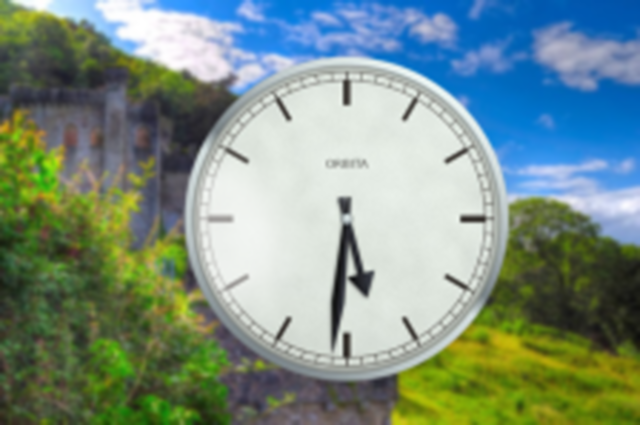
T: 5.31
